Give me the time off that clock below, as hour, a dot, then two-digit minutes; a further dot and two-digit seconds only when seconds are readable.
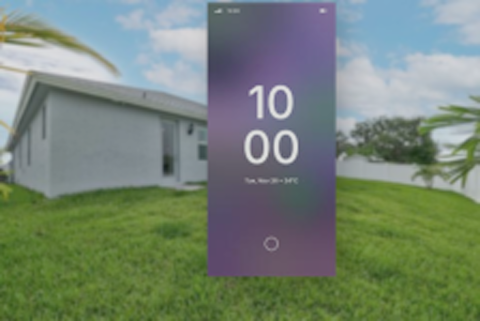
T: 10.00
